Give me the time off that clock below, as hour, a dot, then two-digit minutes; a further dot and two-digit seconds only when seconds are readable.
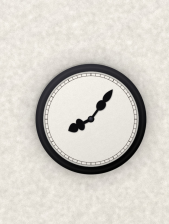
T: 8.06
